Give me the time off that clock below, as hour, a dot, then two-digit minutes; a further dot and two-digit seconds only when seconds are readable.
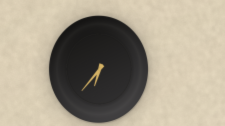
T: 6.37
